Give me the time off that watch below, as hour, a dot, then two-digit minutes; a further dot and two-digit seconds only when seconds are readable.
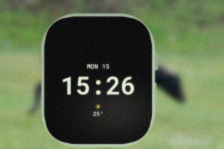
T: 15.26
